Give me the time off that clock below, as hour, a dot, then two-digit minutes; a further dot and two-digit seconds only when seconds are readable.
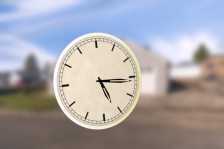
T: 5.16
